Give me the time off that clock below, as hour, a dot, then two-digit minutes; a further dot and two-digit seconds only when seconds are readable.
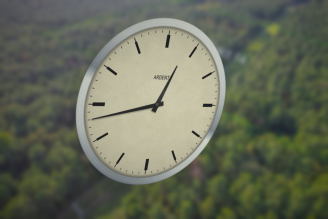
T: 12.43
